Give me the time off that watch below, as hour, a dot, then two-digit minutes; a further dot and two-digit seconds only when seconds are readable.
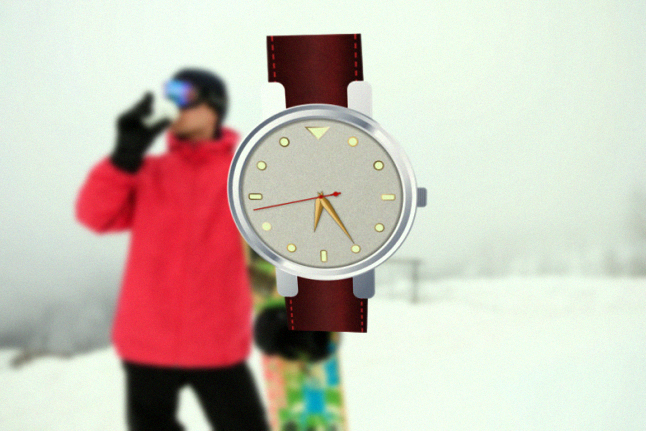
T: 6.24.43
